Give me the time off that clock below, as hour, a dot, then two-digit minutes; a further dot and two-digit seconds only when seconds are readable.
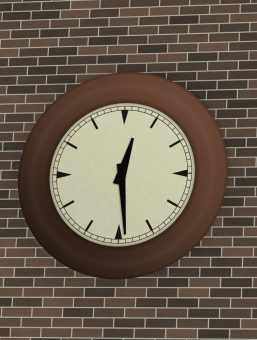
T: 12.29
